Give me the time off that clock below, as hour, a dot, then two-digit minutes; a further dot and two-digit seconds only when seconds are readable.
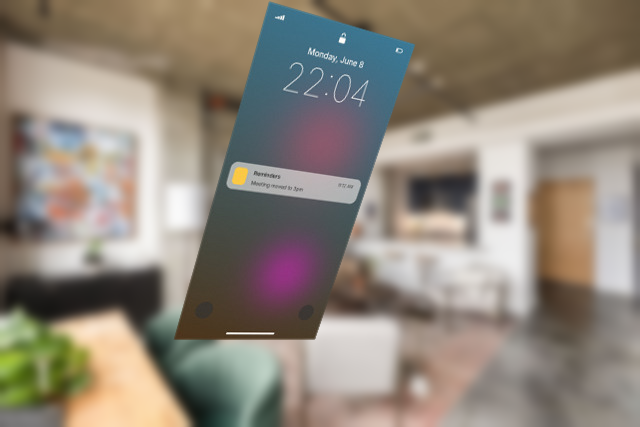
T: 22.04
